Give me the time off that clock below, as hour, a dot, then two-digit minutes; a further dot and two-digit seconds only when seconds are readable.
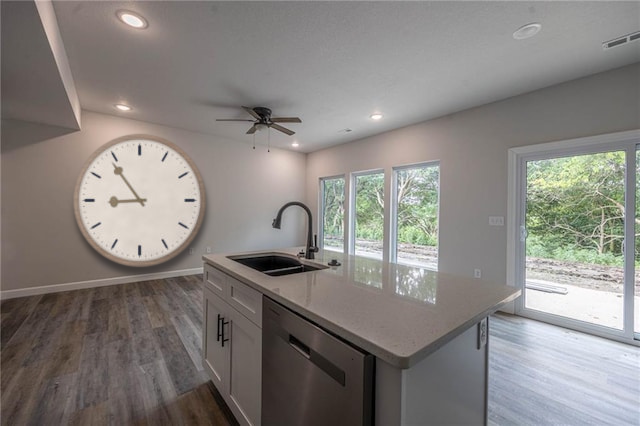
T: 8.54
